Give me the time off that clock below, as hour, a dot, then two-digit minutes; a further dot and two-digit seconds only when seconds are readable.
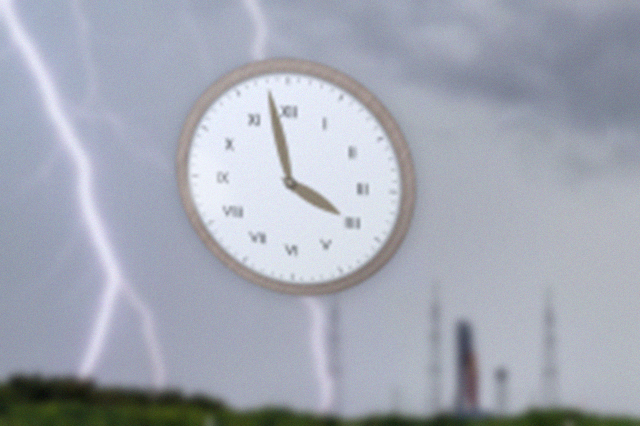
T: 3.58
